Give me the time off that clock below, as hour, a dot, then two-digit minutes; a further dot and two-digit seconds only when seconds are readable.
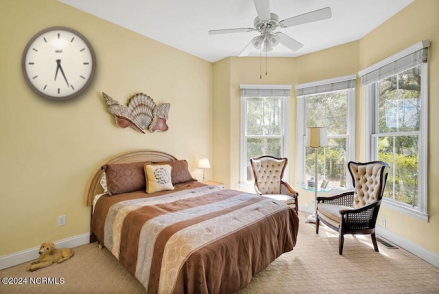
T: 6.26
